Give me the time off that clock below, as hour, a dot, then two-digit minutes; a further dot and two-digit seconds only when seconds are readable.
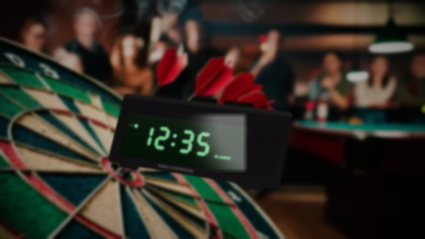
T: 12.35
